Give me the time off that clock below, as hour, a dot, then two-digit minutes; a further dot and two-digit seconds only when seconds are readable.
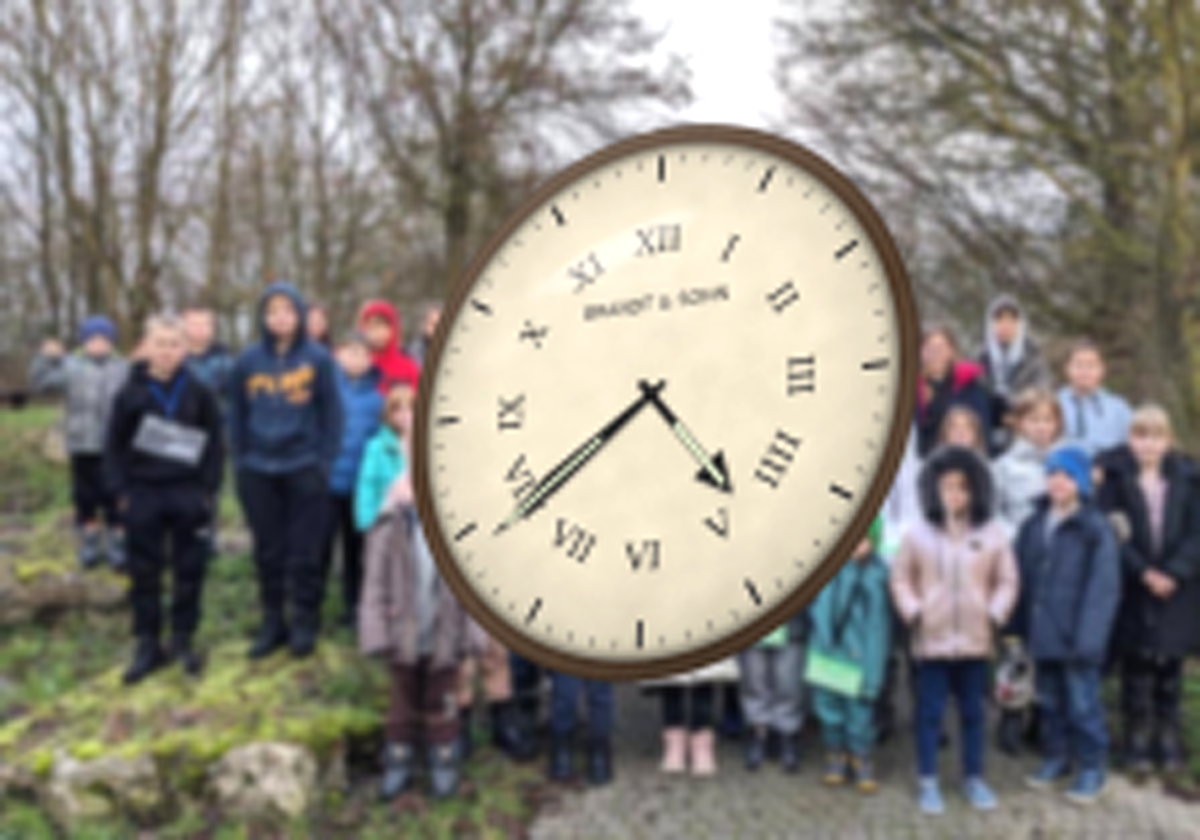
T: 4.39
